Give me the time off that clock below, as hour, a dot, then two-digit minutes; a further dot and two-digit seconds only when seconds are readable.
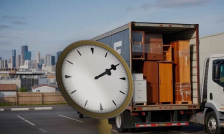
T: 2.10
